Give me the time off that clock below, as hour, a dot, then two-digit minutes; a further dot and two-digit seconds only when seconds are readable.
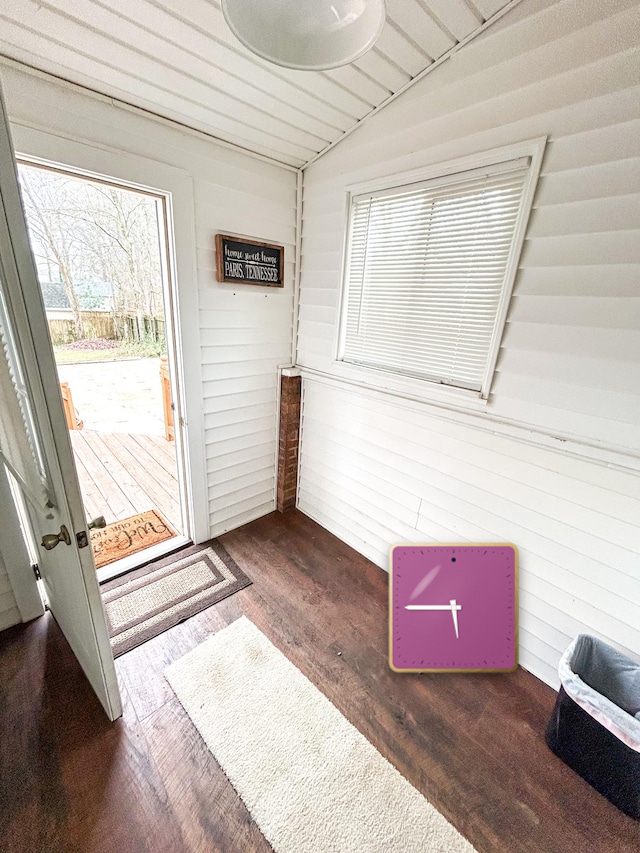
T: 5.45
